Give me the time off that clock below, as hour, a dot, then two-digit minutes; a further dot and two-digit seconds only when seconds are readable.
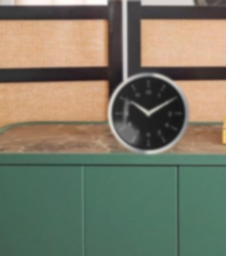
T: 10.10
